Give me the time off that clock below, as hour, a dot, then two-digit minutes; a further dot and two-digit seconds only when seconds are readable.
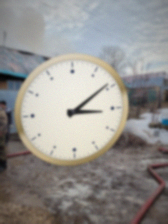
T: 3.09
